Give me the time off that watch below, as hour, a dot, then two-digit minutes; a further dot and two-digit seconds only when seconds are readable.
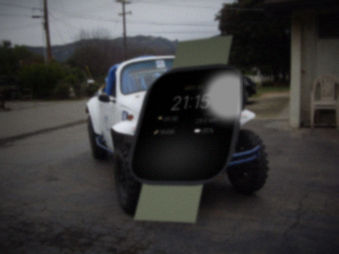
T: 21.15
